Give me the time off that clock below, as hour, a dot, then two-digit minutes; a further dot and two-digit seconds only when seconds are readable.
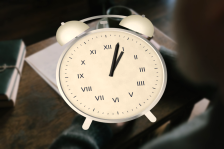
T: 1.03
